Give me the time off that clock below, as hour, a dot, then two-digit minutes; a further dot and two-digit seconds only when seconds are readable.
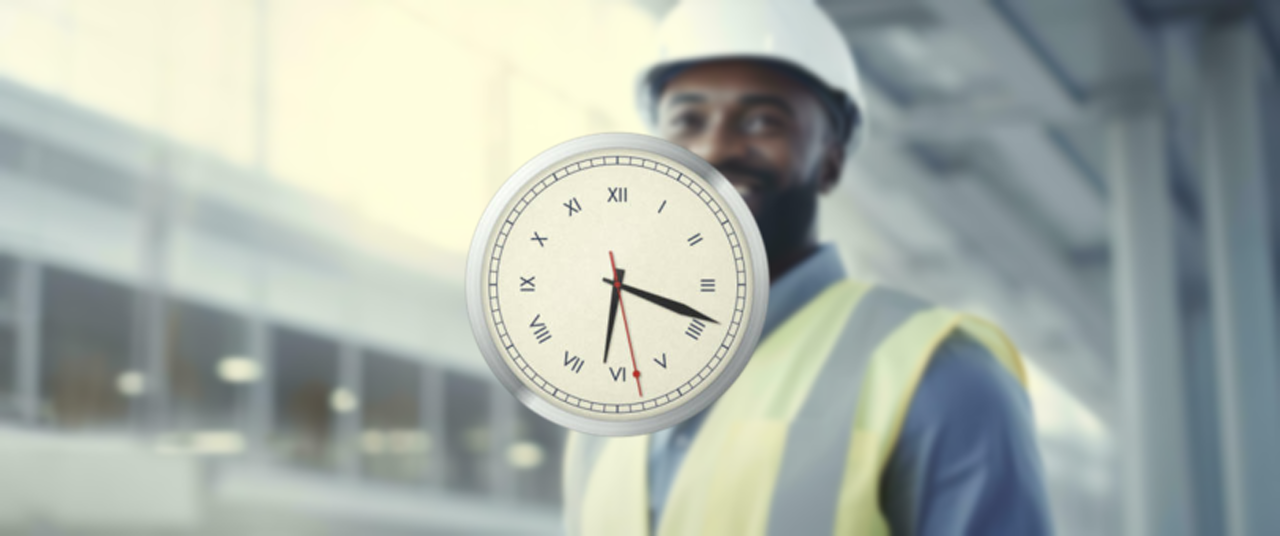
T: 6.18.28
